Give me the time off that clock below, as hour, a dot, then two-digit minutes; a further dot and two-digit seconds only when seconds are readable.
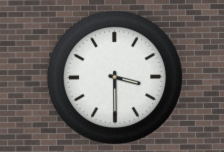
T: 3.30
